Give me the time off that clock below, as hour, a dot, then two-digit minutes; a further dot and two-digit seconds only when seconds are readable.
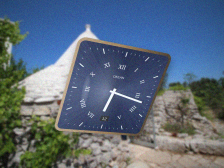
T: 6.17
